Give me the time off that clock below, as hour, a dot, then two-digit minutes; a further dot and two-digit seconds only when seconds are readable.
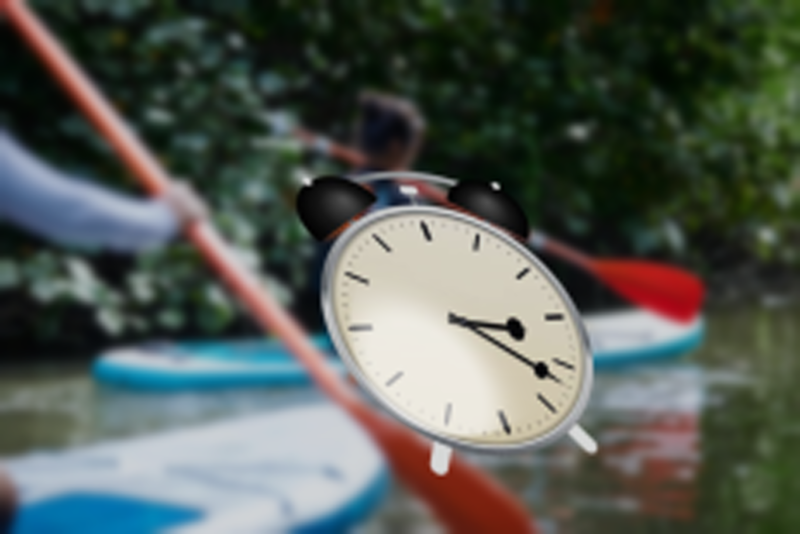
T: 3.22
